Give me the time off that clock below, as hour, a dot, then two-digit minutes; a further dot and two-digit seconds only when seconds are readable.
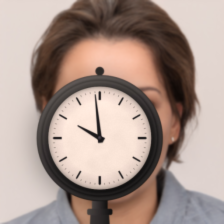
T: 9.59
